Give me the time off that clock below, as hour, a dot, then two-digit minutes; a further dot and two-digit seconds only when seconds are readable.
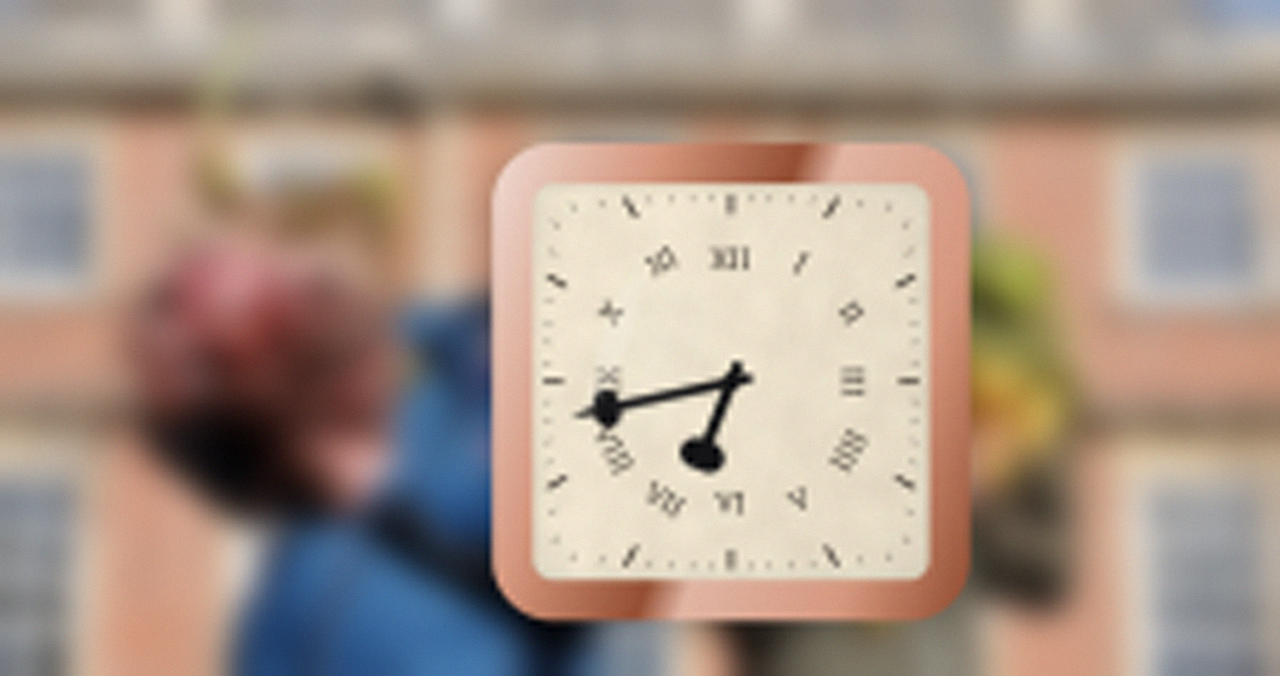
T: 6.43
